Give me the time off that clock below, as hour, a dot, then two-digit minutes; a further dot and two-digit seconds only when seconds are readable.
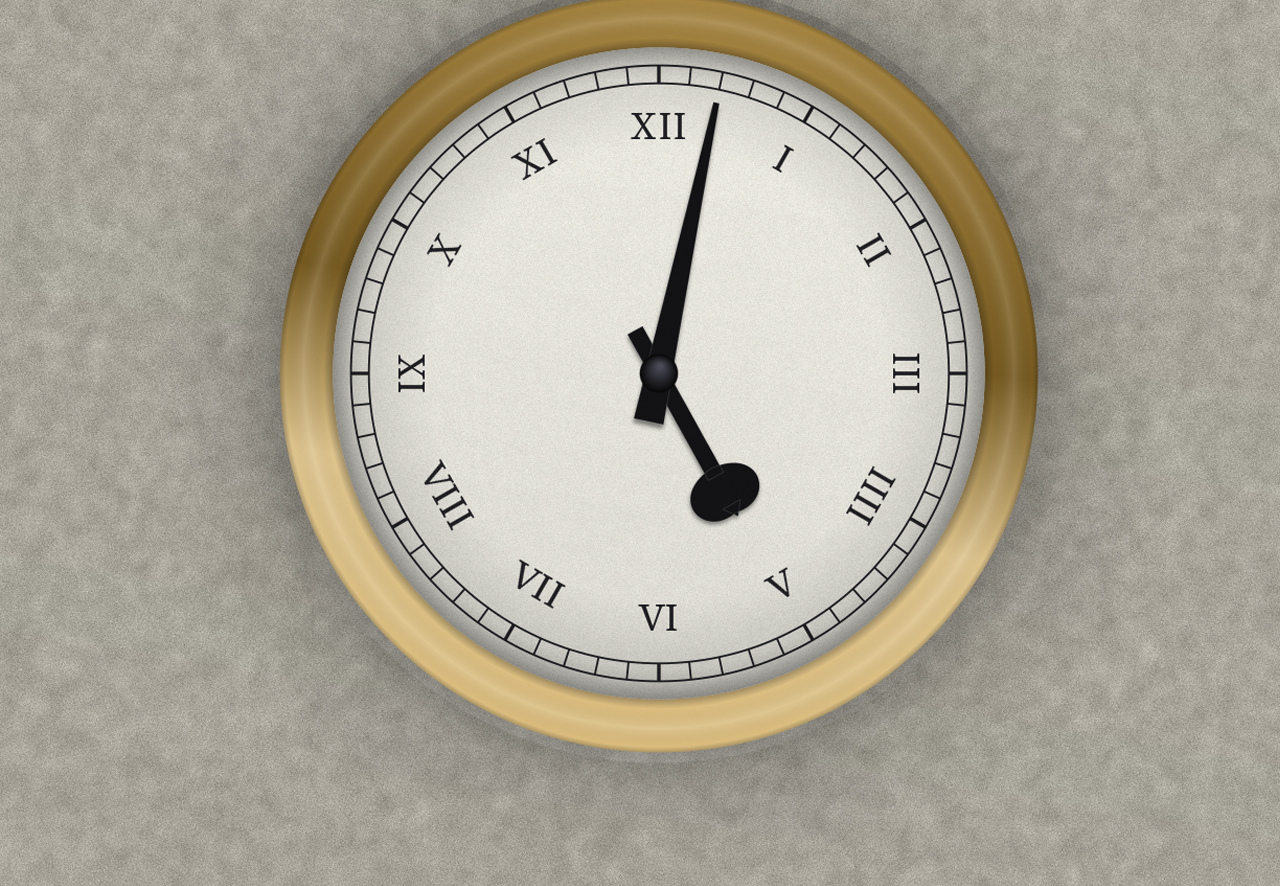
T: 5.02
